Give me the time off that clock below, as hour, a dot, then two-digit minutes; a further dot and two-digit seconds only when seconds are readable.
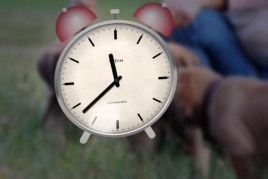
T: 11.38
